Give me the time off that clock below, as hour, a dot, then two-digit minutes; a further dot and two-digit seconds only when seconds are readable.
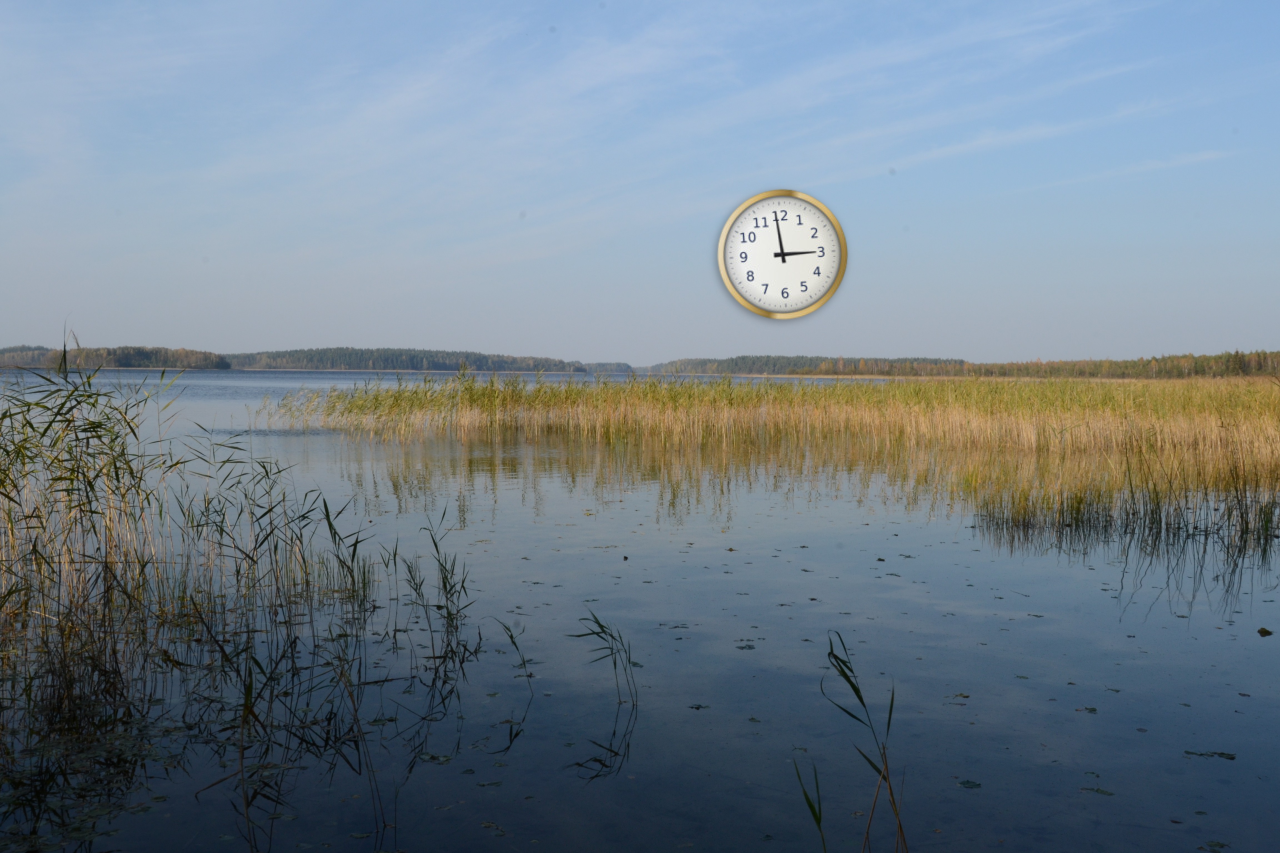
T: 2.59
